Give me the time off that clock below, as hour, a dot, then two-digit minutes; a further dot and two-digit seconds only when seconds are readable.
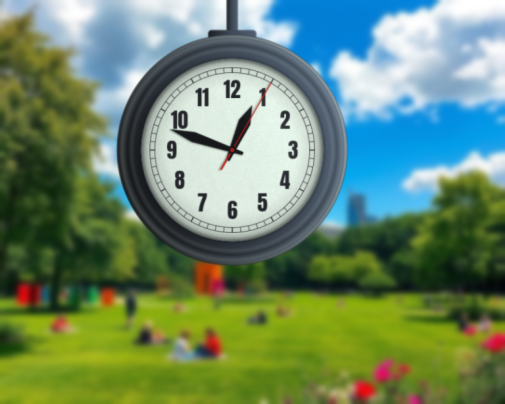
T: 12.48.05
